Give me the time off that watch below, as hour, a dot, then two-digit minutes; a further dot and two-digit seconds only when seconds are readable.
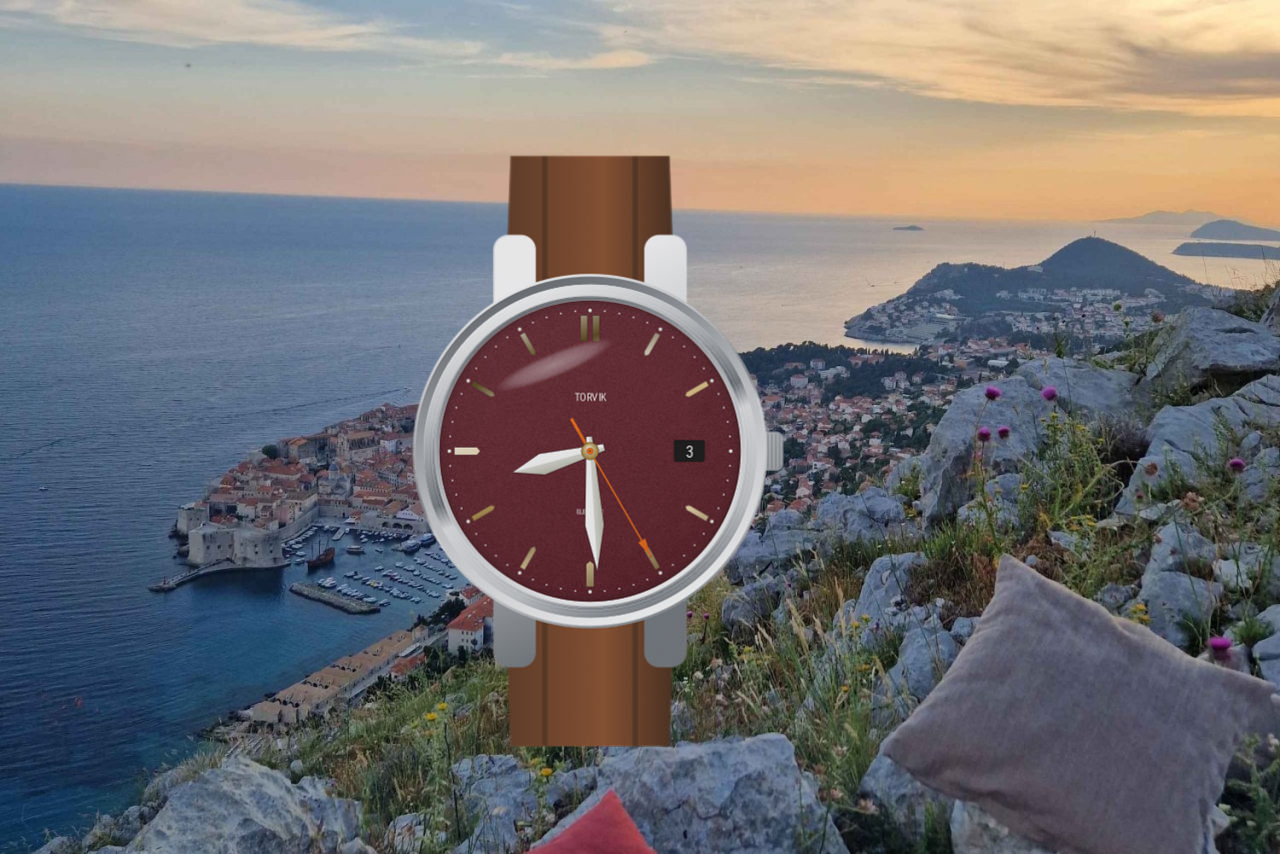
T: 8.29.25
